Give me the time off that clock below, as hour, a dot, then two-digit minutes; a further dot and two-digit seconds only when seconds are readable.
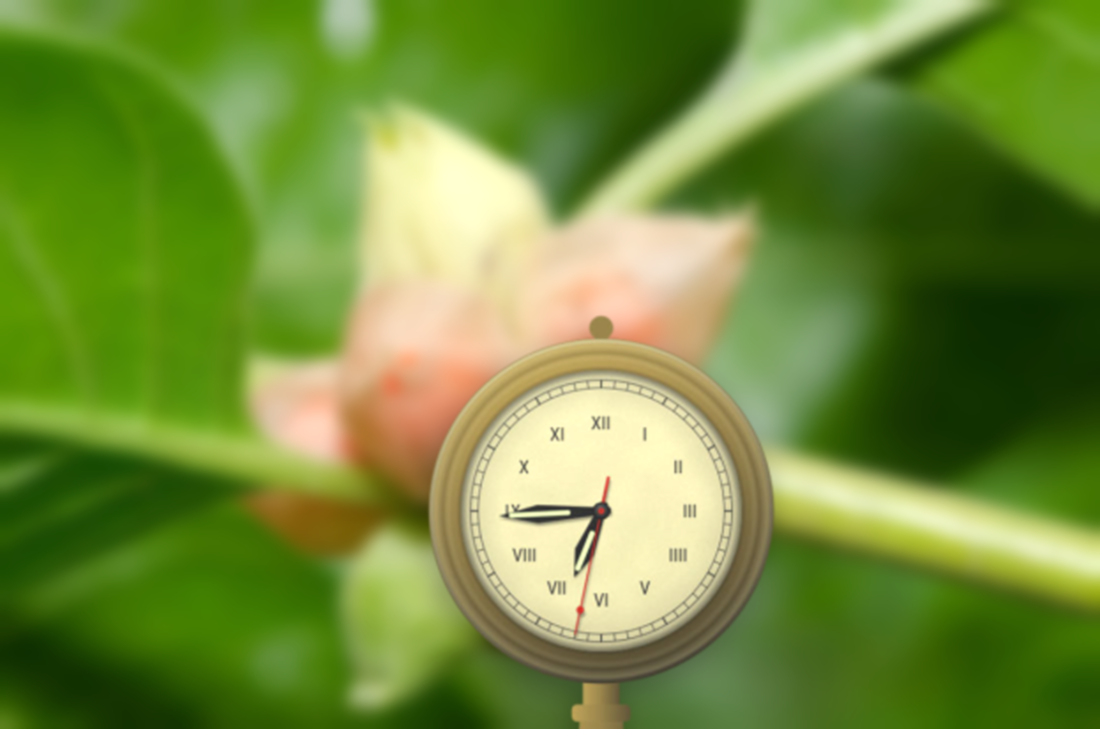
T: 6.44.32
